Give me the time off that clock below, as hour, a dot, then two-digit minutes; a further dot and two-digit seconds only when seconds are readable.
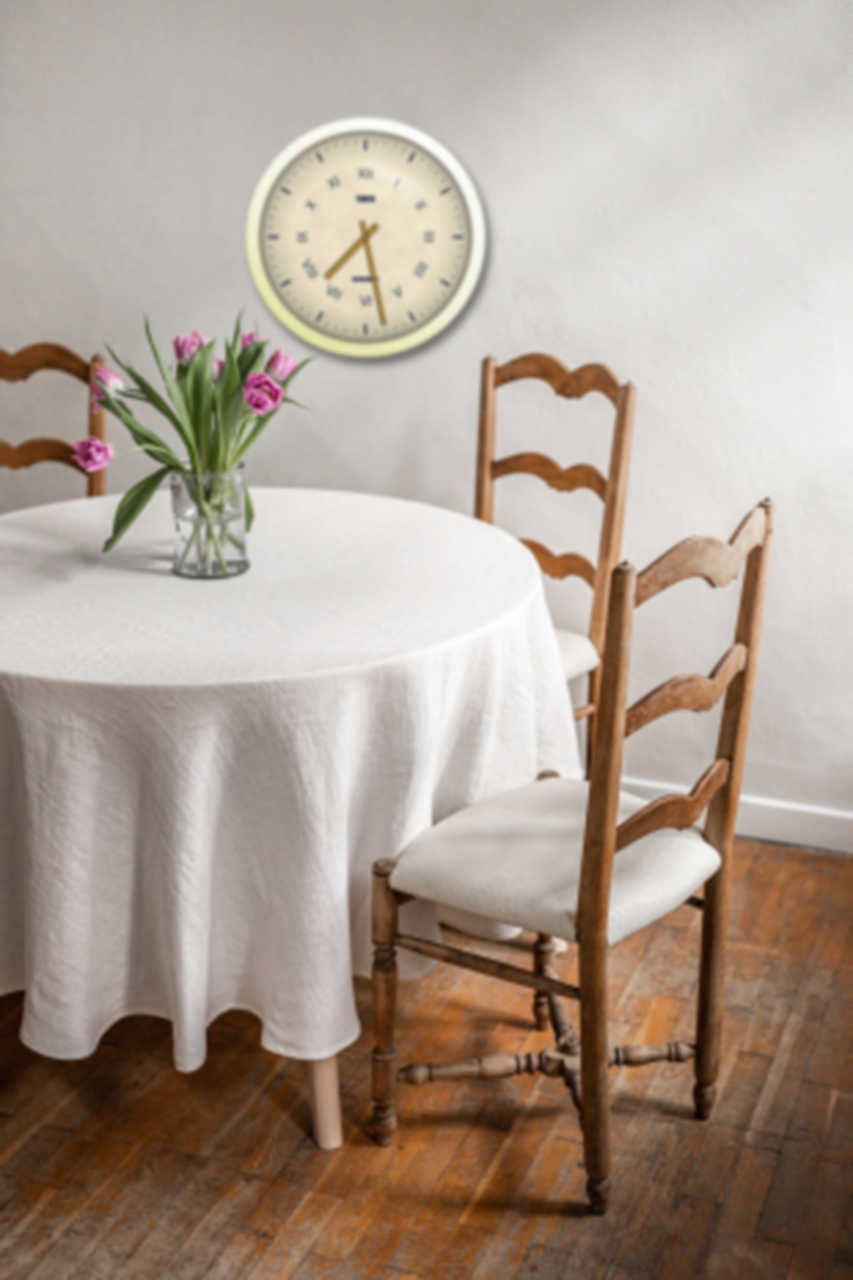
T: 7.28
